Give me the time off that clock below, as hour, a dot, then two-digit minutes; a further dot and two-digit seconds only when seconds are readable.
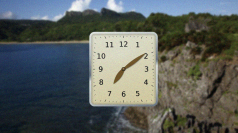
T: 7.09
